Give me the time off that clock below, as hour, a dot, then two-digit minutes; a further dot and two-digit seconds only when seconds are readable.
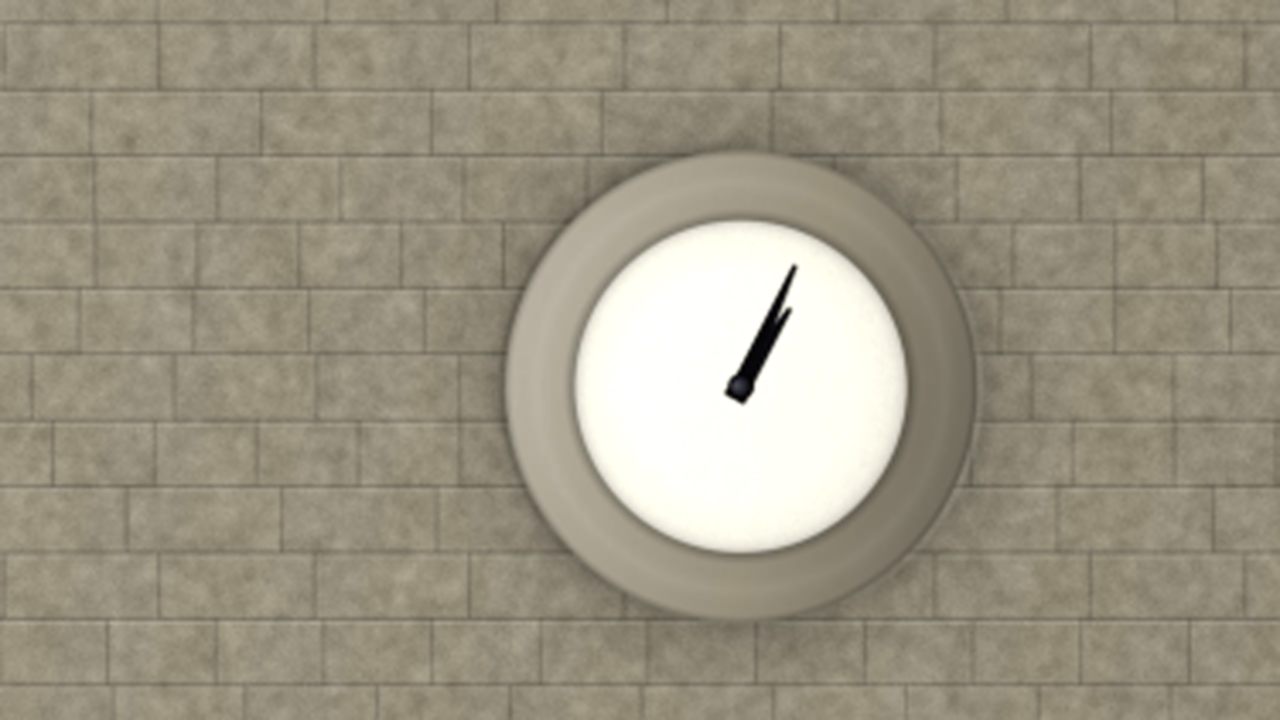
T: 1.04
